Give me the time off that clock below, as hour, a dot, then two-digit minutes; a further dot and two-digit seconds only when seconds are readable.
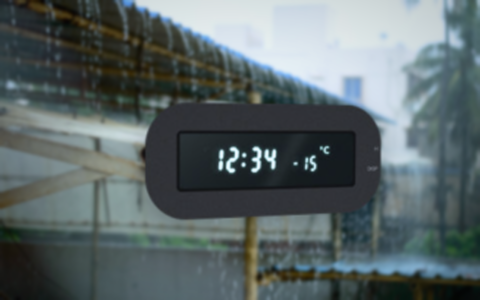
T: 12.34
